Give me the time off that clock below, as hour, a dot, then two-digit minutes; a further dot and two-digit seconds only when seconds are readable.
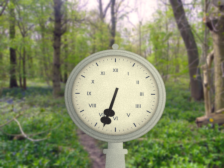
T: 6.33
